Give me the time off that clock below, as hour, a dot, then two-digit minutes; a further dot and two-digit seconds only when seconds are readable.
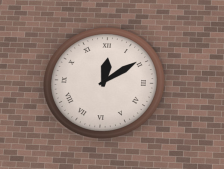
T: 12.09
